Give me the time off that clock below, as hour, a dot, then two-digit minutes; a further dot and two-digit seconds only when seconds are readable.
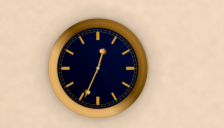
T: 12.34
